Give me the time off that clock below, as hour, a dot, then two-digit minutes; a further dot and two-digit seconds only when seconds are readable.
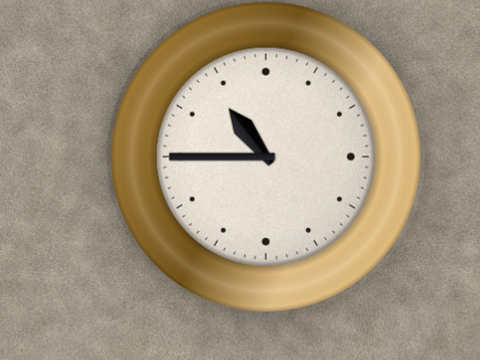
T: 10.45
